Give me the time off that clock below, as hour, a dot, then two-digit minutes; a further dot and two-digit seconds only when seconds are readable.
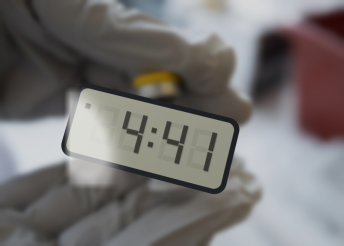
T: 4.41
